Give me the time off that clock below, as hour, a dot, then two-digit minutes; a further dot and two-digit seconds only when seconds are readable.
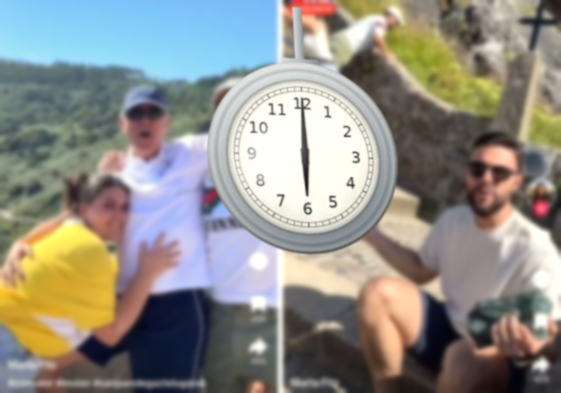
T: 6.00
